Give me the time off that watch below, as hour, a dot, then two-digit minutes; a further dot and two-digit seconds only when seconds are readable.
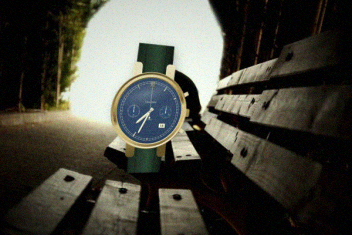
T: 7.34
